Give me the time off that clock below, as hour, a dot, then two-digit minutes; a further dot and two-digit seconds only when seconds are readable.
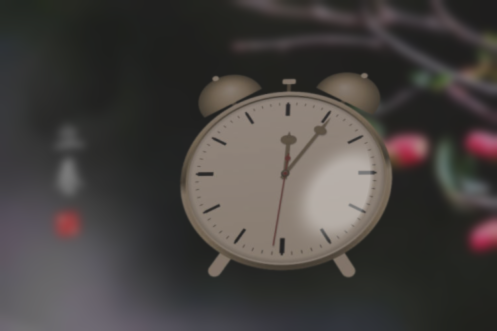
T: 12.05.31
